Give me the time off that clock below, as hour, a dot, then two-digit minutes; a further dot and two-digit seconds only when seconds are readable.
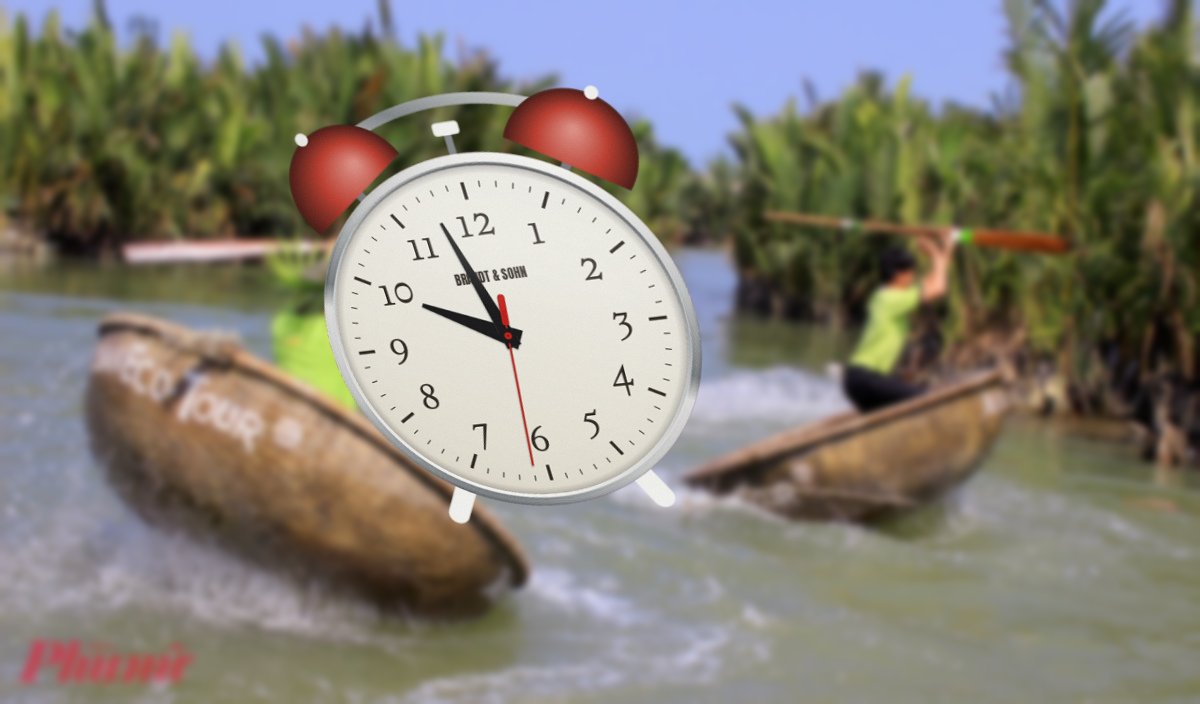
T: 9.57.31
